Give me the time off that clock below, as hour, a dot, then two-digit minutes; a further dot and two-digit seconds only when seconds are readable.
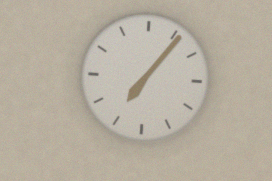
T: 7.06
